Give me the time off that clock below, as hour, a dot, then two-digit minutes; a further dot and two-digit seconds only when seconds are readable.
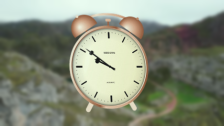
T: 9.51
